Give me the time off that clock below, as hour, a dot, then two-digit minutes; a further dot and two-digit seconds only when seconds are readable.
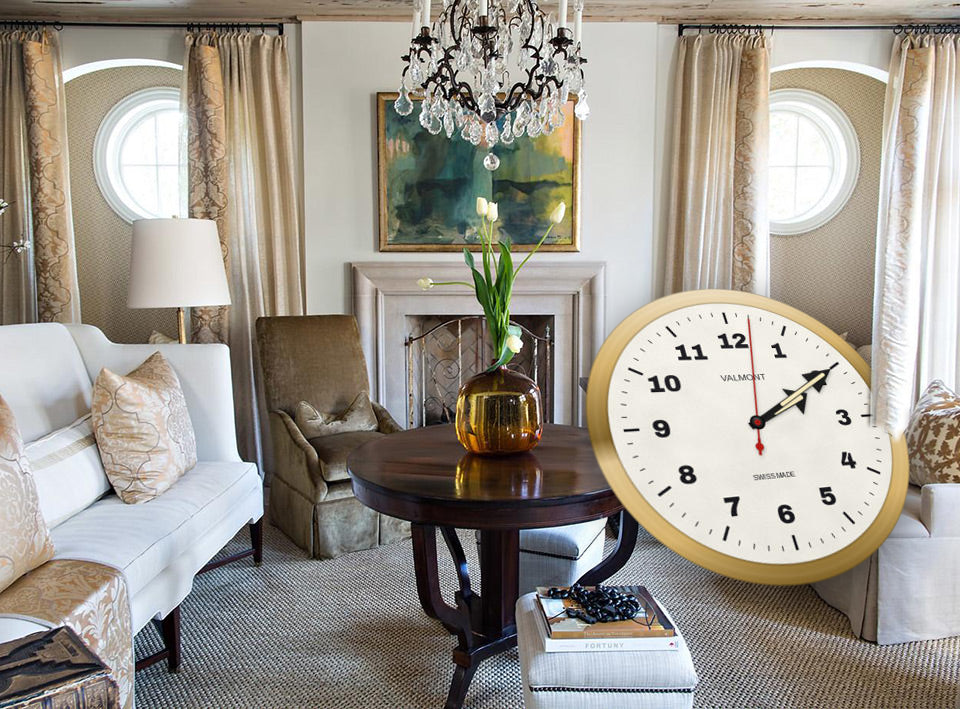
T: 2.10.02
